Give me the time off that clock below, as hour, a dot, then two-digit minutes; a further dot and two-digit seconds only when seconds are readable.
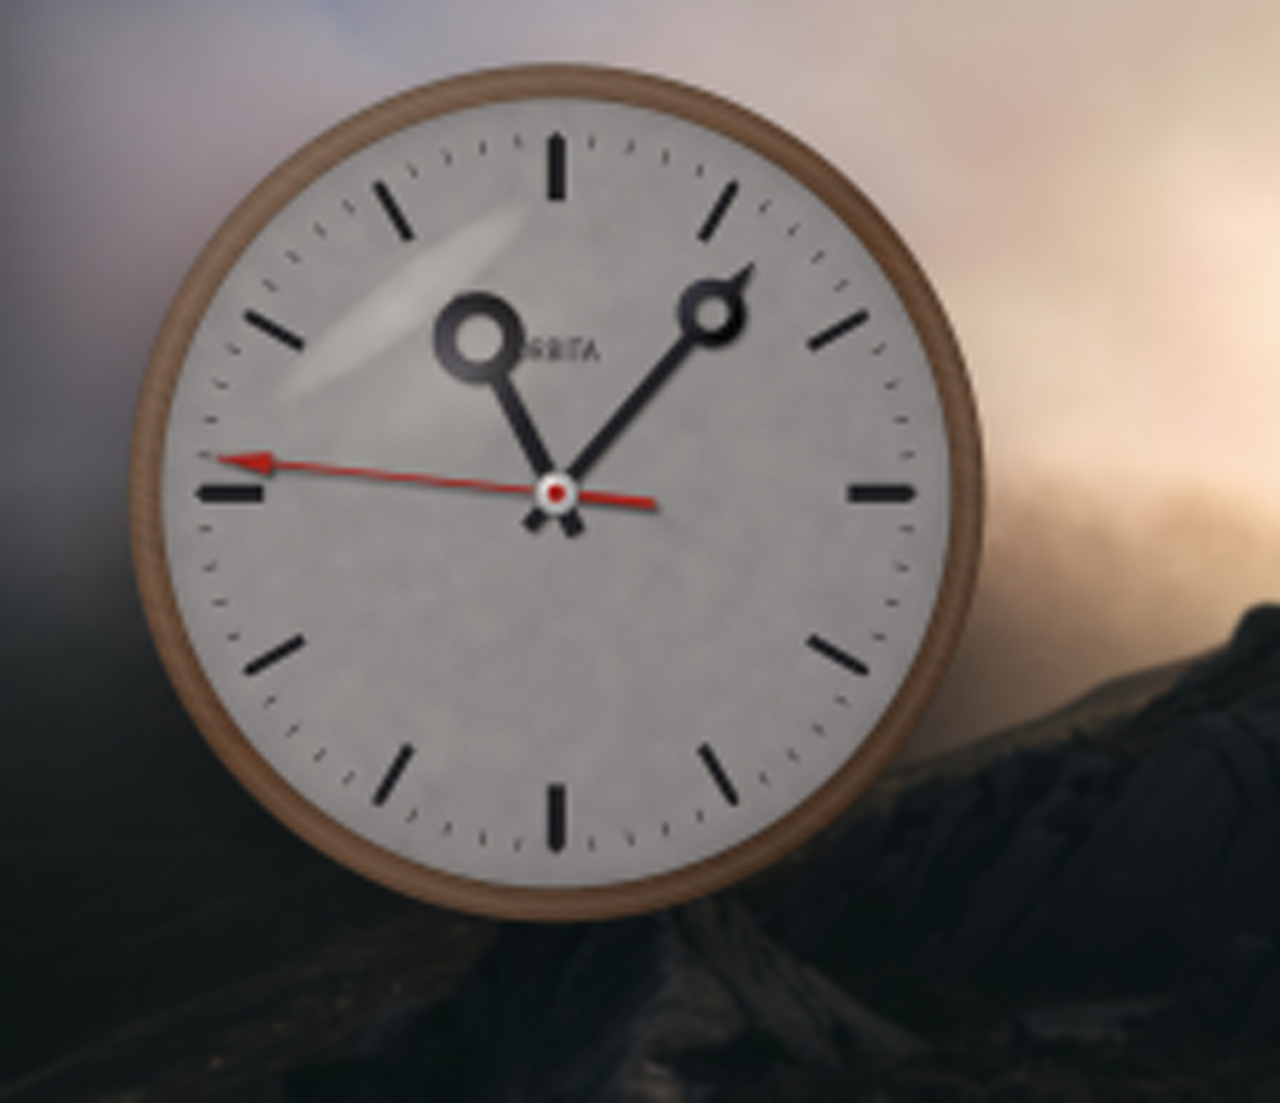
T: 11.06.46
